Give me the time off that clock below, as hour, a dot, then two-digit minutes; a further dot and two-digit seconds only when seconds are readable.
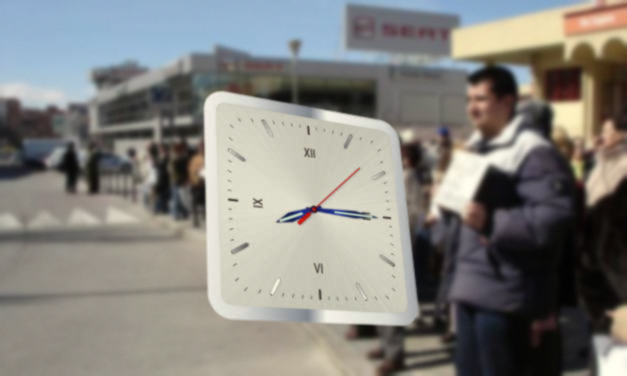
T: 8.15.08
